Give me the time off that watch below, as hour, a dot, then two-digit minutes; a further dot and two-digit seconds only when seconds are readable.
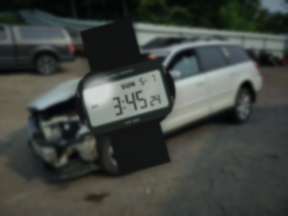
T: 3.45
